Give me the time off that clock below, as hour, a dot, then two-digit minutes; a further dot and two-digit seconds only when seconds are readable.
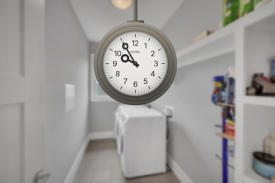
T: 9.55
